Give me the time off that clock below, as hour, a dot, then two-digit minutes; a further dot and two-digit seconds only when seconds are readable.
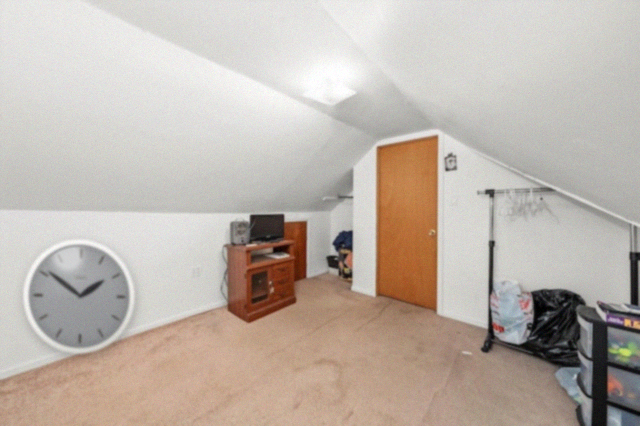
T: 1.51
